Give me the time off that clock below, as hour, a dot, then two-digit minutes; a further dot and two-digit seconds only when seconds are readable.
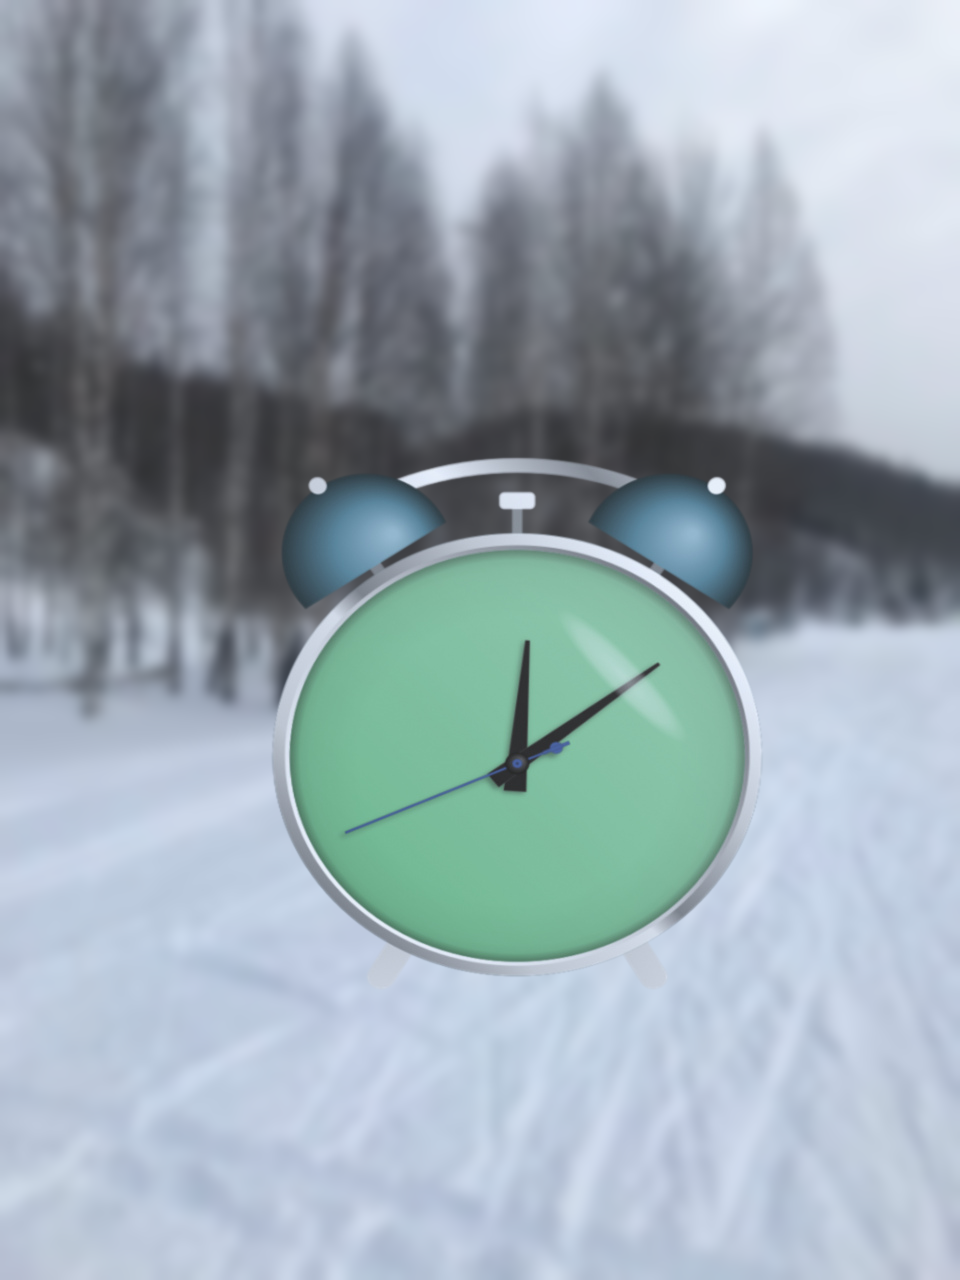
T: 12.08.41
